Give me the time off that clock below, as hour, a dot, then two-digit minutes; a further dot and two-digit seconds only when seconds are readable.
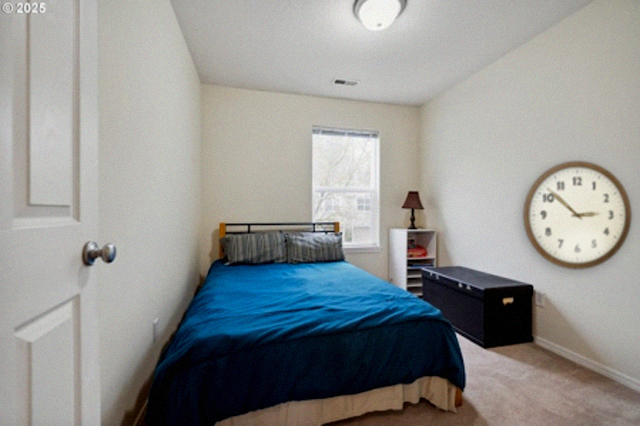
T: 2.52
